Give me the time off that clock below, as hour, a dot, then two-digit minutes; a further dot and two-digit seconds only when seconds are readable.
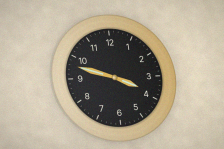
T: 3.48
